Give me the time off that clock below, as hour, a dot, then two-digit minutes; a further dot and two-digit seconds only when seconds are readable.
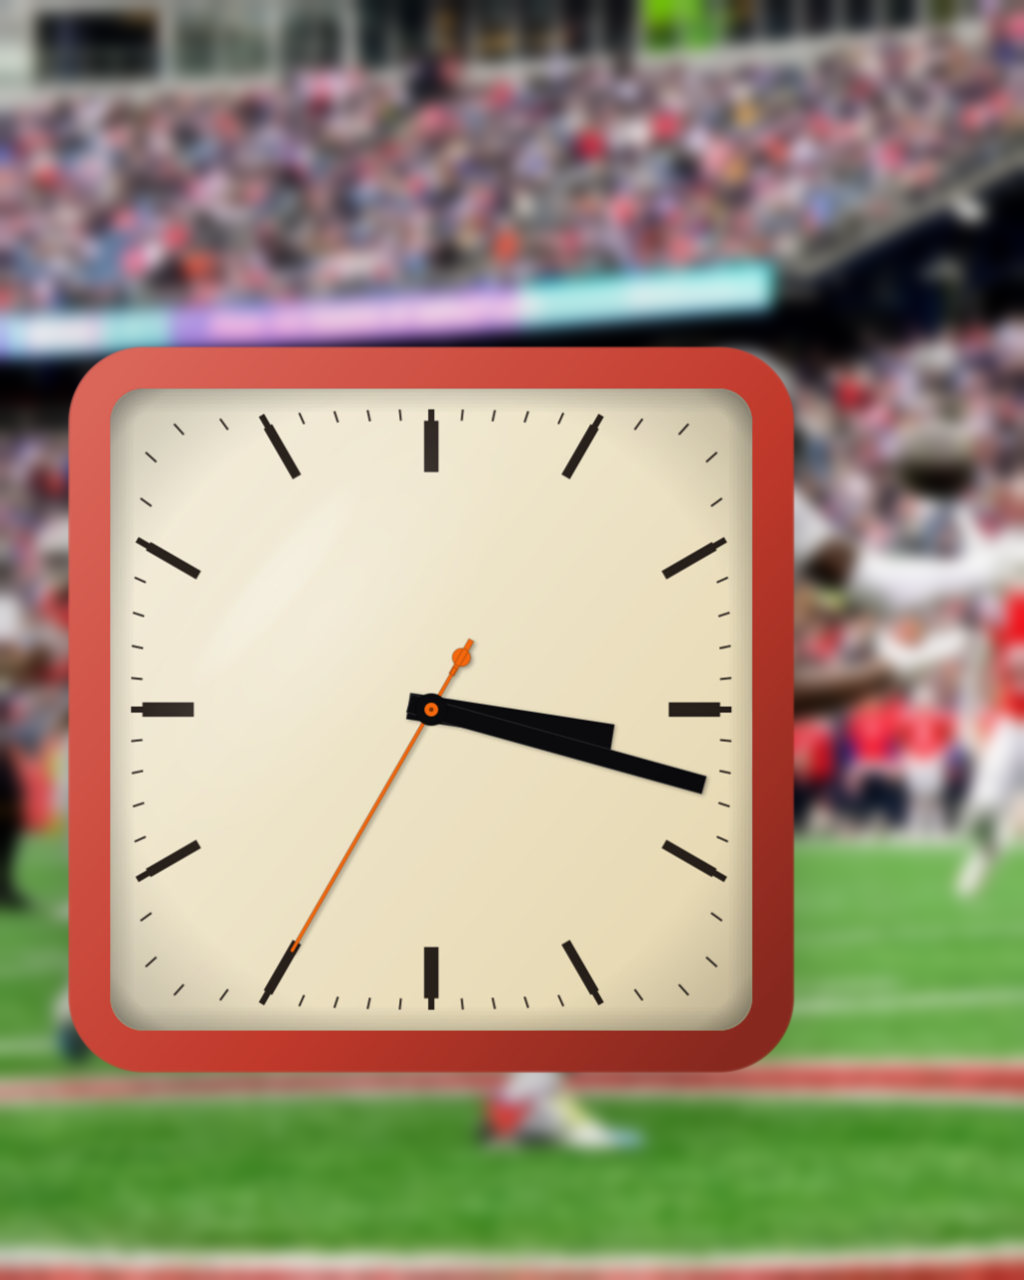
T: 3.17.35
